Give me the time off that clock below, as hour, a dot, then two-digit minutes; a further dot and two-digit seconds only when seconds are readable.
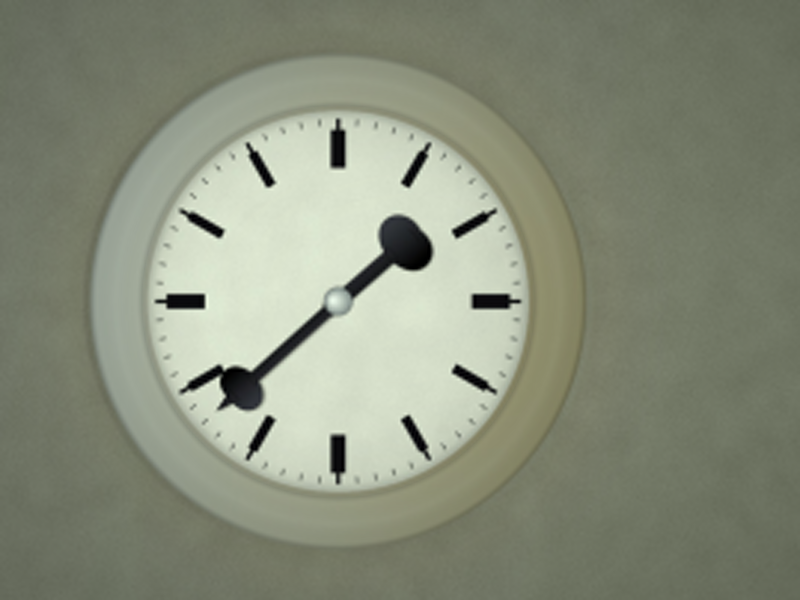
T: 1.38
